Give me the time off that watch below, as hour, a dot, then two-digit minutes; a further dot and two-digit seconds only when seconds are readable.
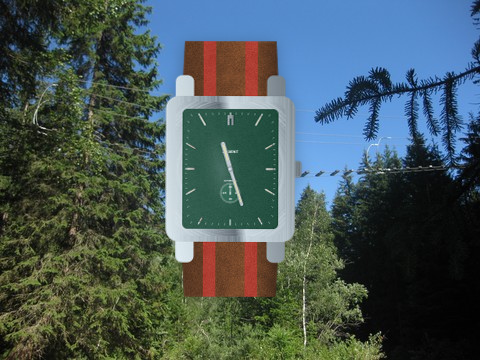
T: 11.27
